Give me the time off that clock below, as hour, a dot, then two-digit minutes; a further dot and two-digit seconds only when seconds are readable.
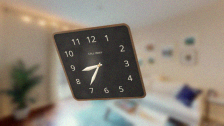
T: 8.36
